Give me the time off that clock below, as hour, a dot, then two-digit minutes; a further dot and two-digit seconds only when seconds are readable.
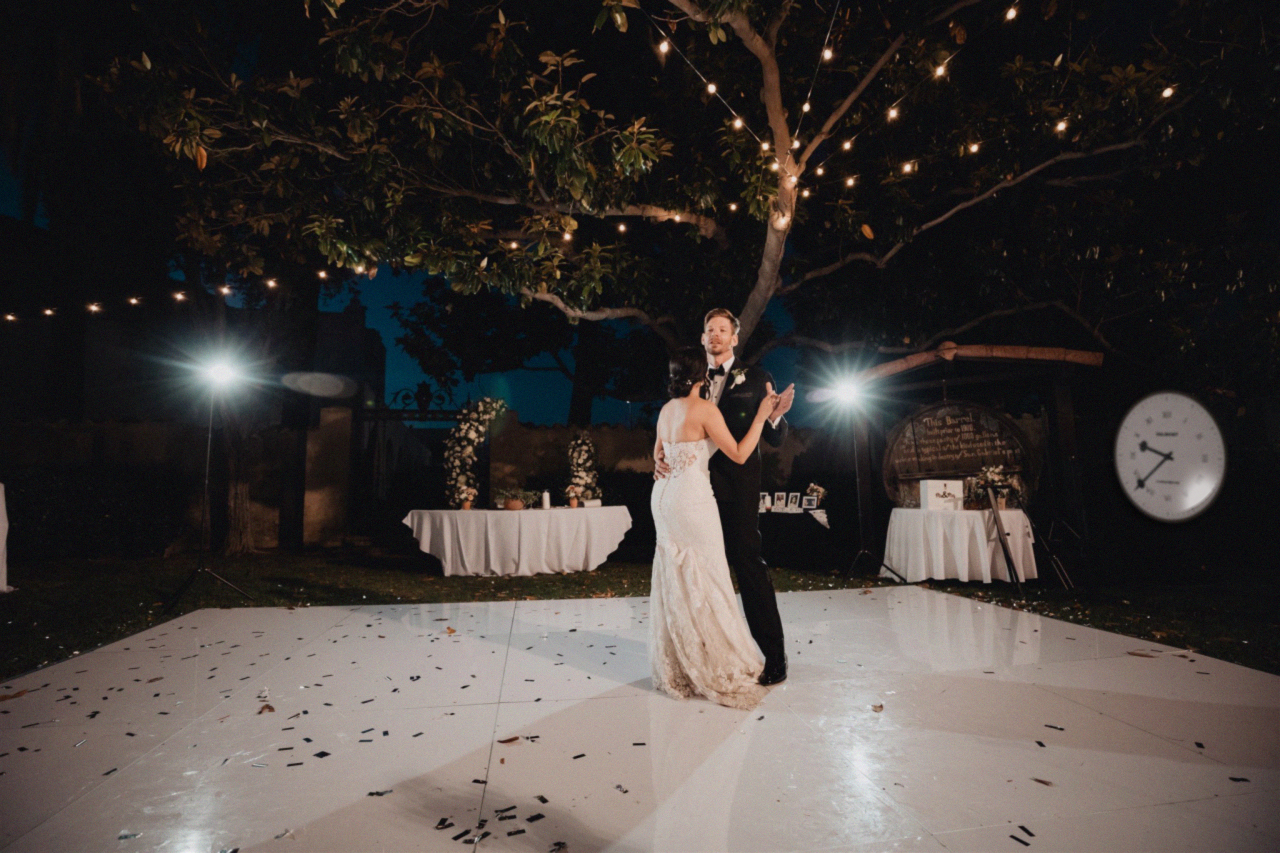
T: 9.38
